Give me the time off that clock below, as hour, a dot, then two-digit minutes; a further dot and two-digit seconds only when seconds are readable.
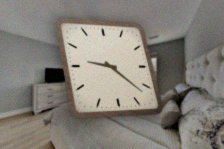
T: 9.22
